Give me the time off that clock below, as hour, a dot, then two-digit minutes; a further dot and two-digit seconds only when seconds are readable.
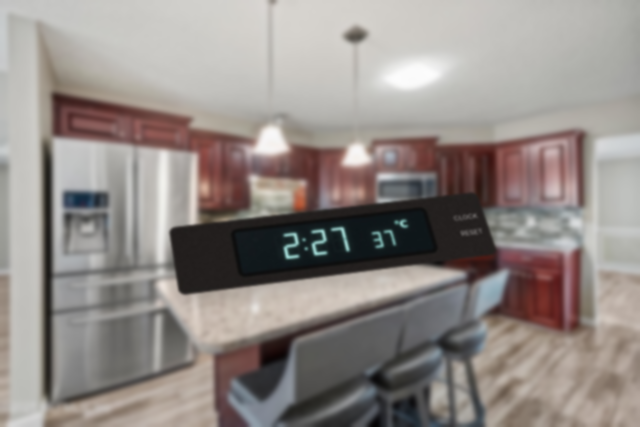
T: 2.27
